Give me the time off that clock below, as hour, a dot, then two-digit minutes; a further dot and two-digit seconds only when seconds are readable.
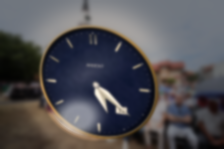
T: 5.22
